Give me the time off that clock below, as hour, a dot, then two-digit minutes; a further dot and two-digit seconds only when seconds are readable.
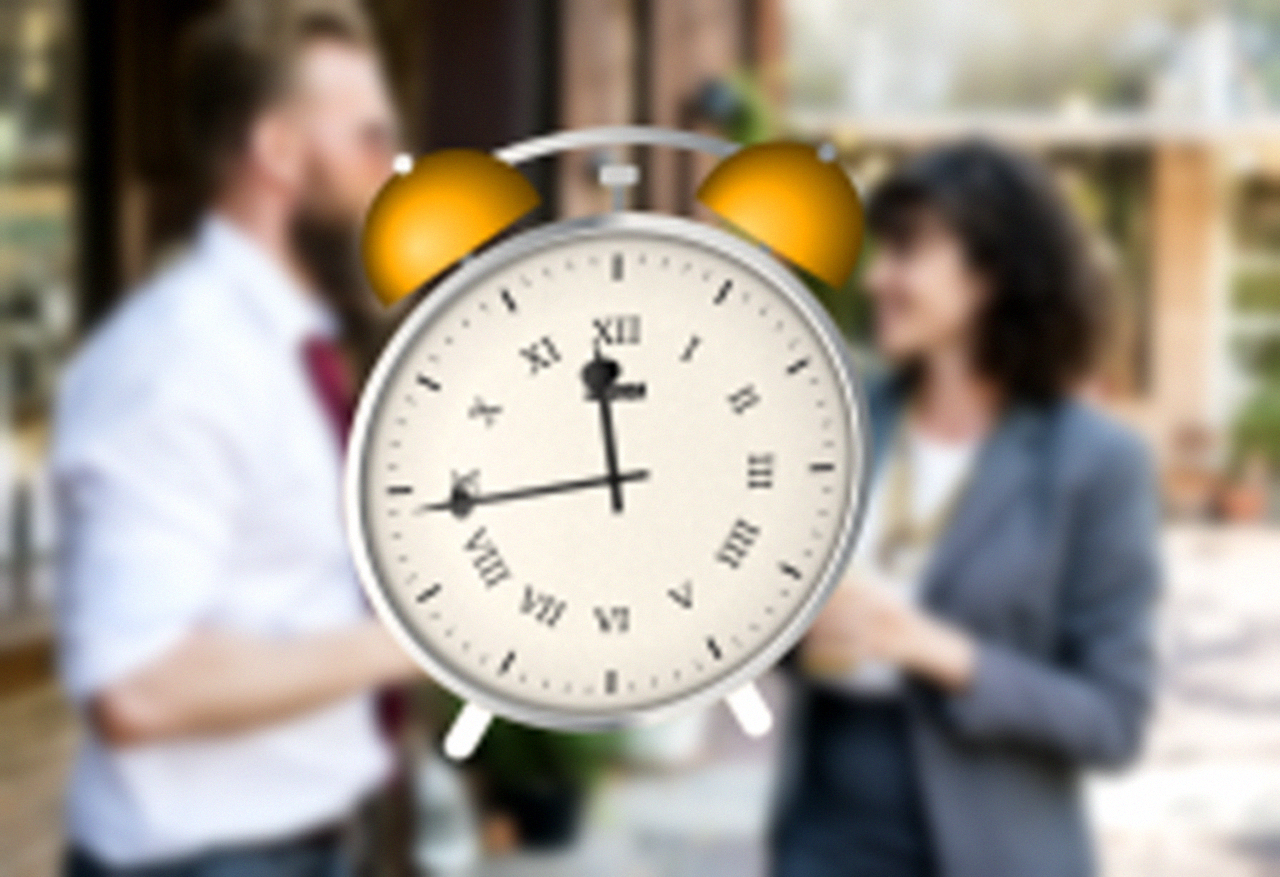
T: 11.44
